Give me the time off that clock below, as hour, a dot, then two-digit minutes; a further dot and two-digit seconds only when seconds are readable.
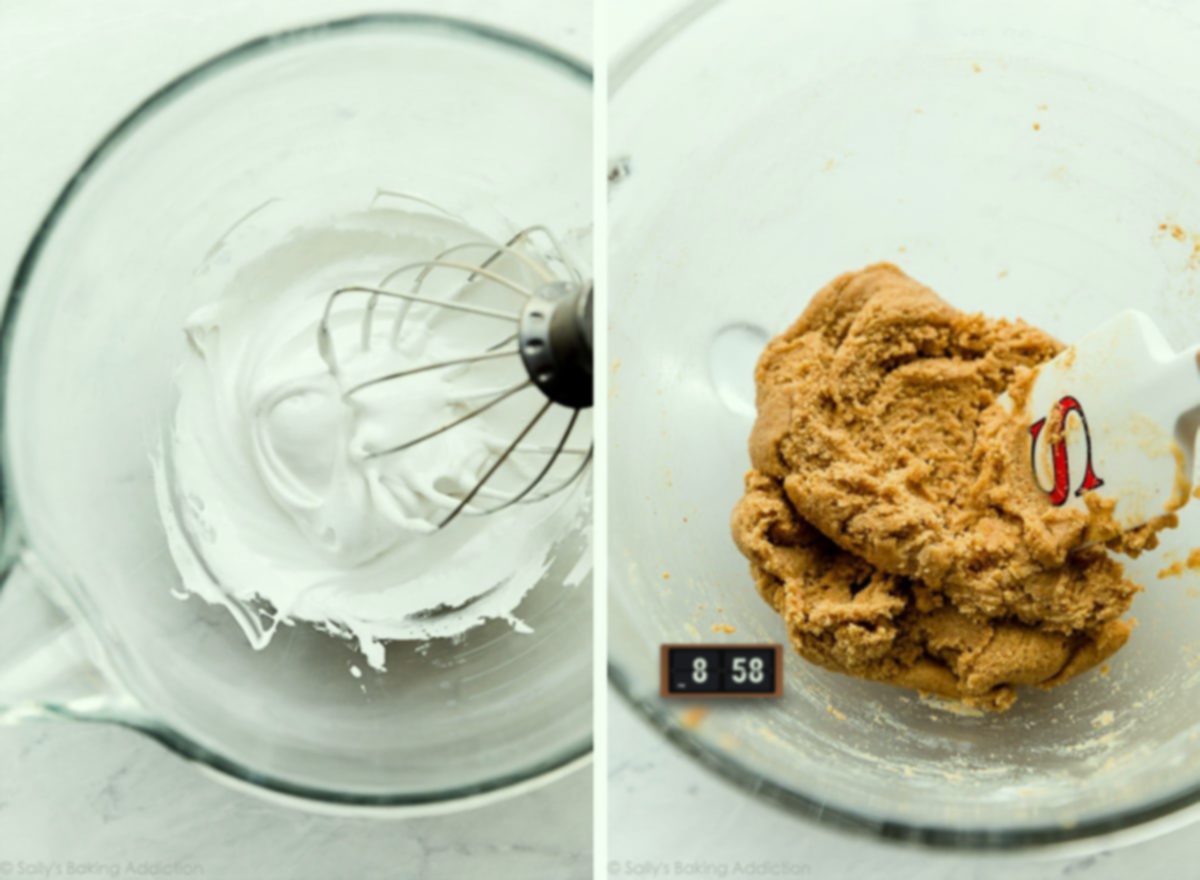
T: 8.58
